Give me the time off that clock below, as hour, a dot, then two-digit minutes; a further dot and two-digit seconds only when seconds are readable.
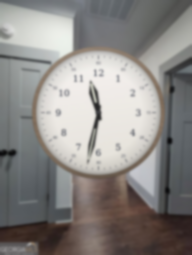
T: 11.32
